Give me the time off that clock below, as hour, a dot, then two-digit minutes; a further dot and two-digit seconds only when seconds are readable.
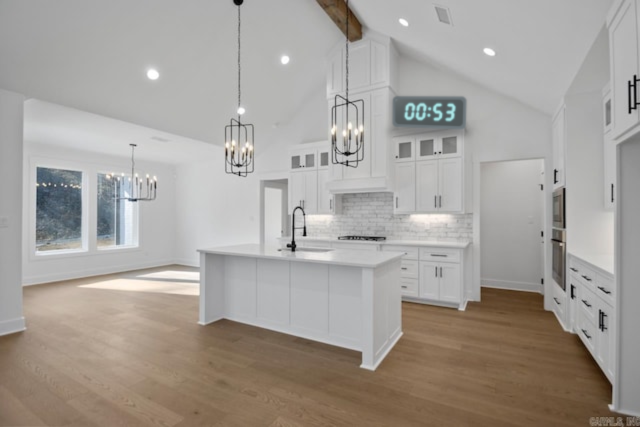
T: 0.53
